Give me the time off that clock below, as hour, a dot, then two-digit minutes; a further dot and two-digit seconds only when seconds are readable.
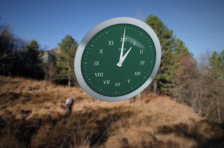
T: 1.00
